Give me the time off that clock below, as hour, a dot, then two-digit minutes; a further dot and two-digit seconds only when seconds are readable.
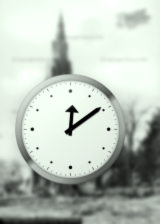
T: 12.09
